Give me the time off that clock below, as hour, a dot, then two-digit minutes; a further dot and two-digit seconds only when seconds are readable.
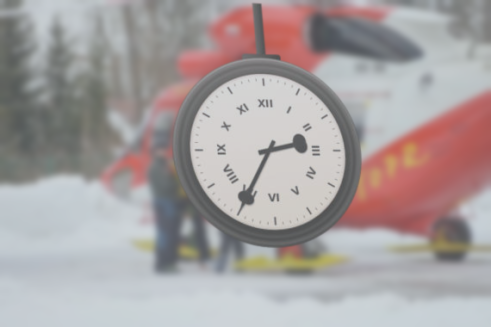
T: 2.35
